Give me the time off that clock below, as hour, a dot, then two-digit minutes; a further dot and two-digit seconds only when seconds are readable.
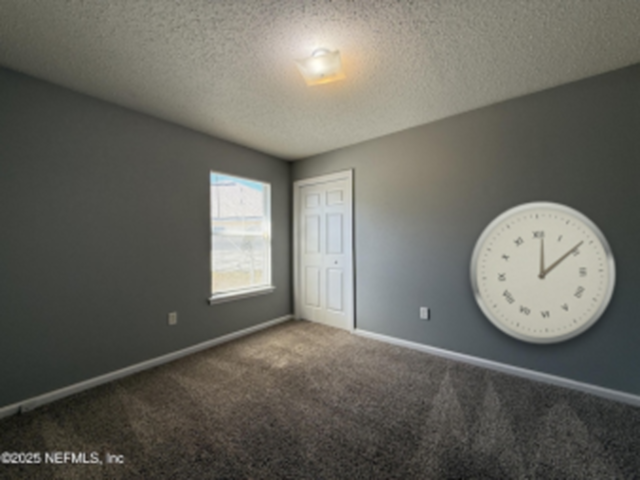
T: 12.09
